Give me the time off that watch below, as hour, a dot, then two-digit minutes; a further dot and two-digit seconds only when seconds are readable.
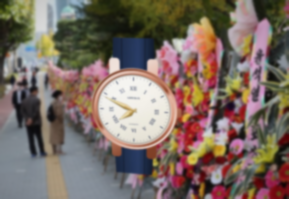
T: 7.49
